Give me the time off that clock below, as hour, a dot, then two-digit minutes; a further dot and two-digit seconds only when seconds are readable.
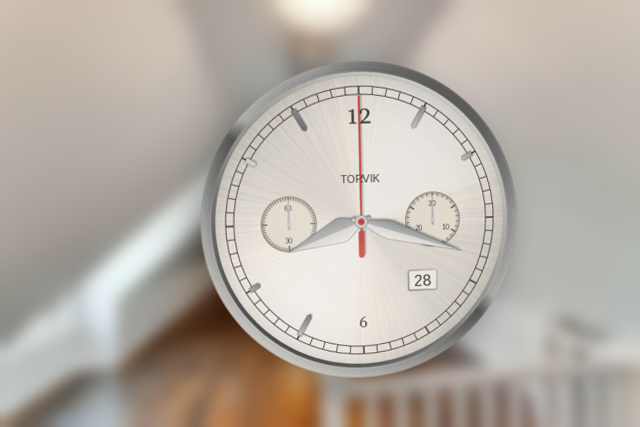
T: 8.18
